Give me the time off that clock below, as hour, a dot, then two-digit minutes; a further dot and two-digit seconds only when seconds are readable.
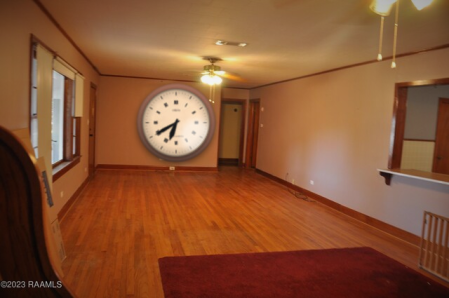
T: 6.40
